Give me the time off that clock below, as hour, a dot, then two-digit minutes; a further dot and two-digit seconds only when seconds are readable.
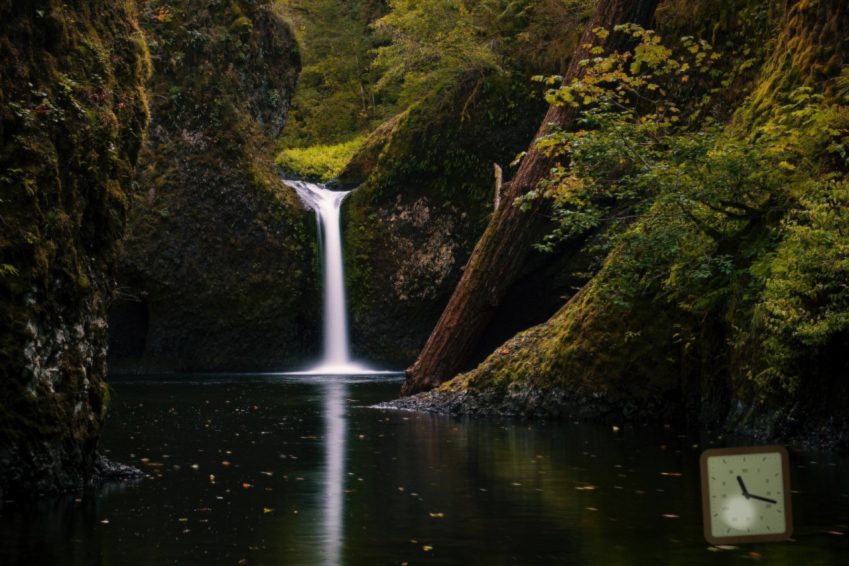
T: 11.18
